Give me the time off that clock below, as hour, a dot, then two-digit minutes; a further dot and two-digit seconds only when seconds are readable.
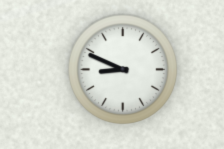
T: 8.49
